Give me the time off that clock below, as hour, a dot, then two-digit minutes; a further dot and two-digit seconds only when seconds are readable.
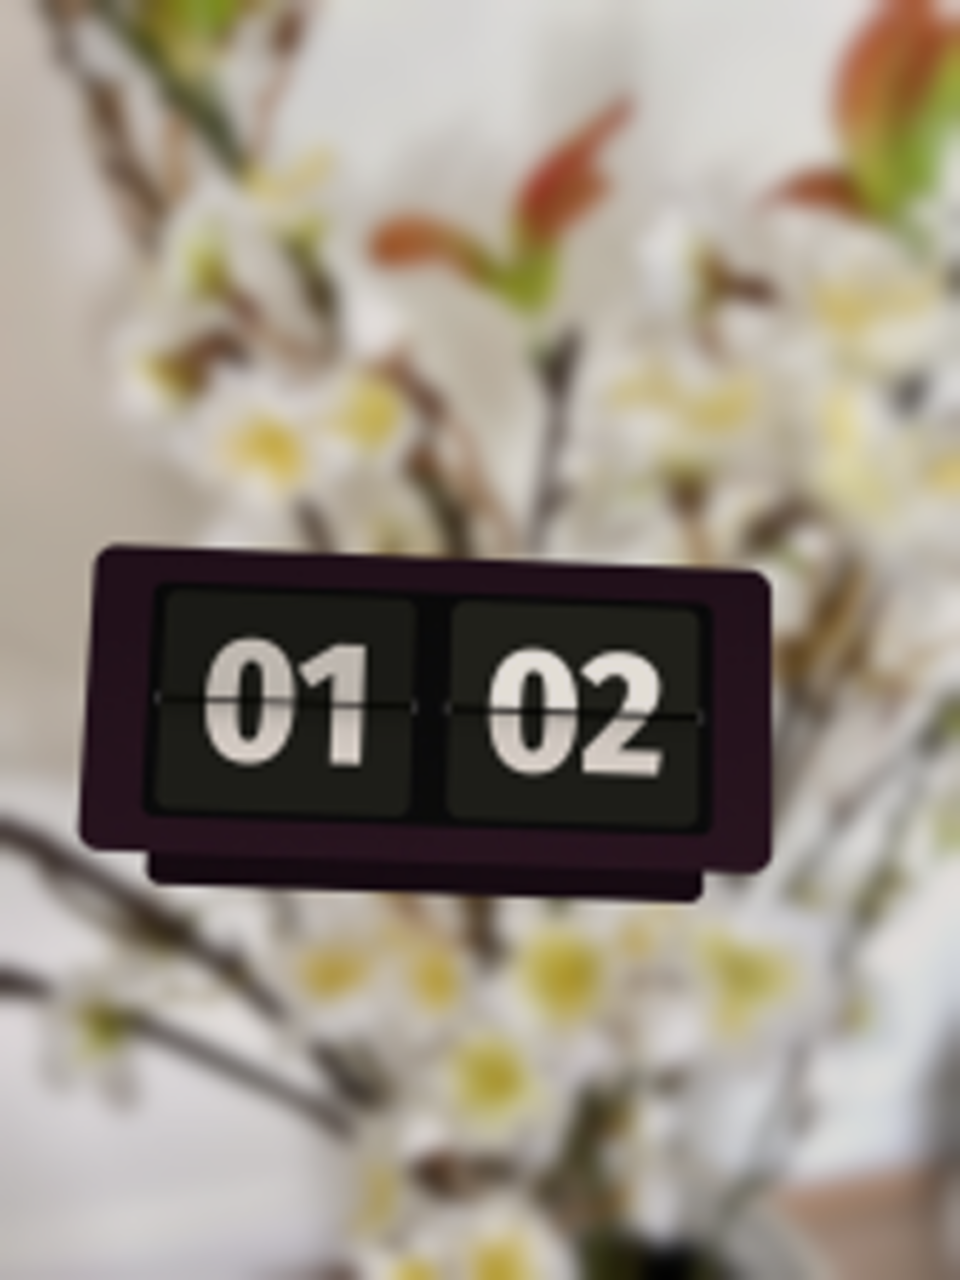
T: 1.02
